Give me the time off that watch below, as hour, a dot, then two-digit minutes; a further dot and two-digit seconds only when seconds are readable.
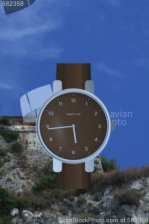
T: 5.44
